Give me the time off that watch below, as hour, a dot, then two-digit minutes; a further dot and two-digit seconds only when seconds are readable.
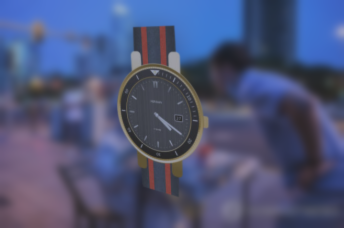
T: 4.20
